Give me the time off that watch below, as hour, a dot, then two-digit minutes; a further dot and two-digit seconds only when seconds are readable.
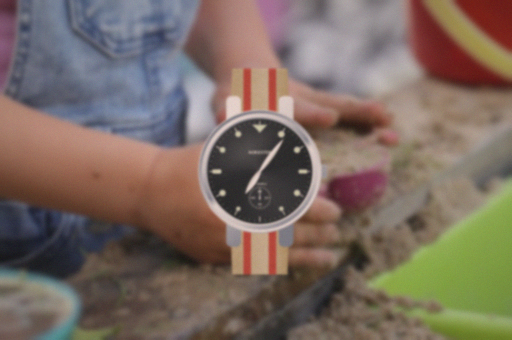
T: 7.06
